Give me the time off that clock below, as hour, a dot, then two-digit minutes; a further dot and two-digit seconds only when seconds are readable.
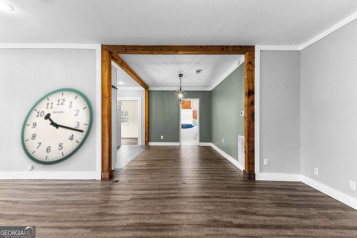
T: 10.17
